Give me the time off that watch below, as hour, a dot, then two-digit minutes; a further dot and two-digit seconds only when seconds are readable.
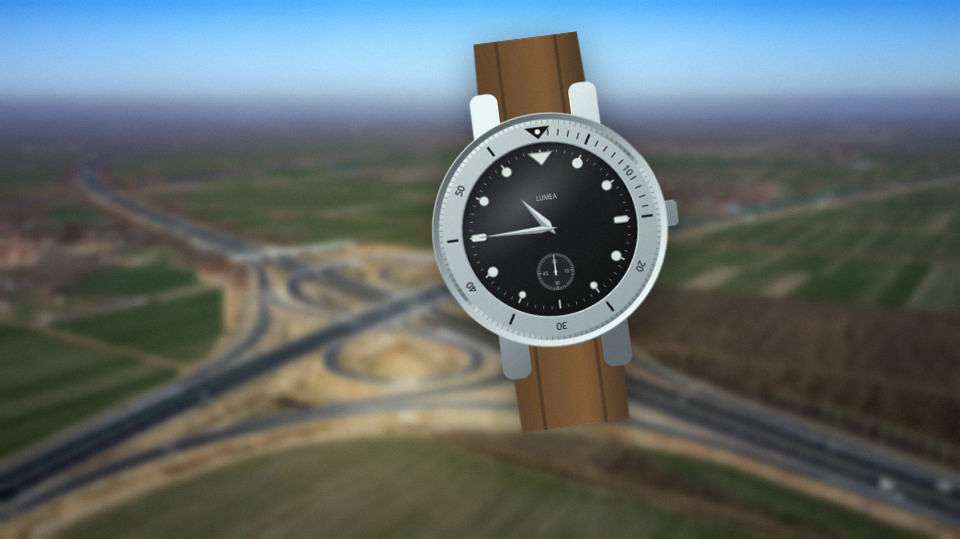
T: 10.45
